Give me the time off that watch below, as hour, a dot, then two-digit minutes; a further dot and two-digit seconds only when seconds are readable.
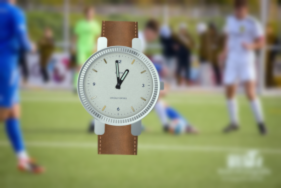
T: 12.59
